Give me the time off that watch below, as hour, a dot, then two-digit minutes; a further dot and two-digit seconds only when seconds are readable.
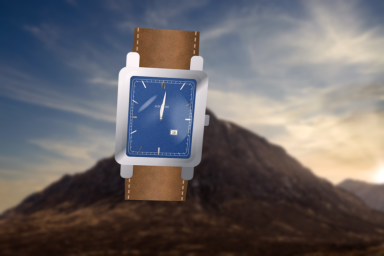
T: 12.01
